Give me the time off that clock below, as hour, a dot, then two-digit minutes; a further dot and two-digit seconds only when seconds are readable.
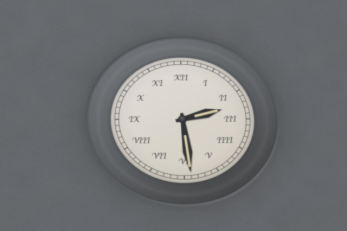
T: 2.29
